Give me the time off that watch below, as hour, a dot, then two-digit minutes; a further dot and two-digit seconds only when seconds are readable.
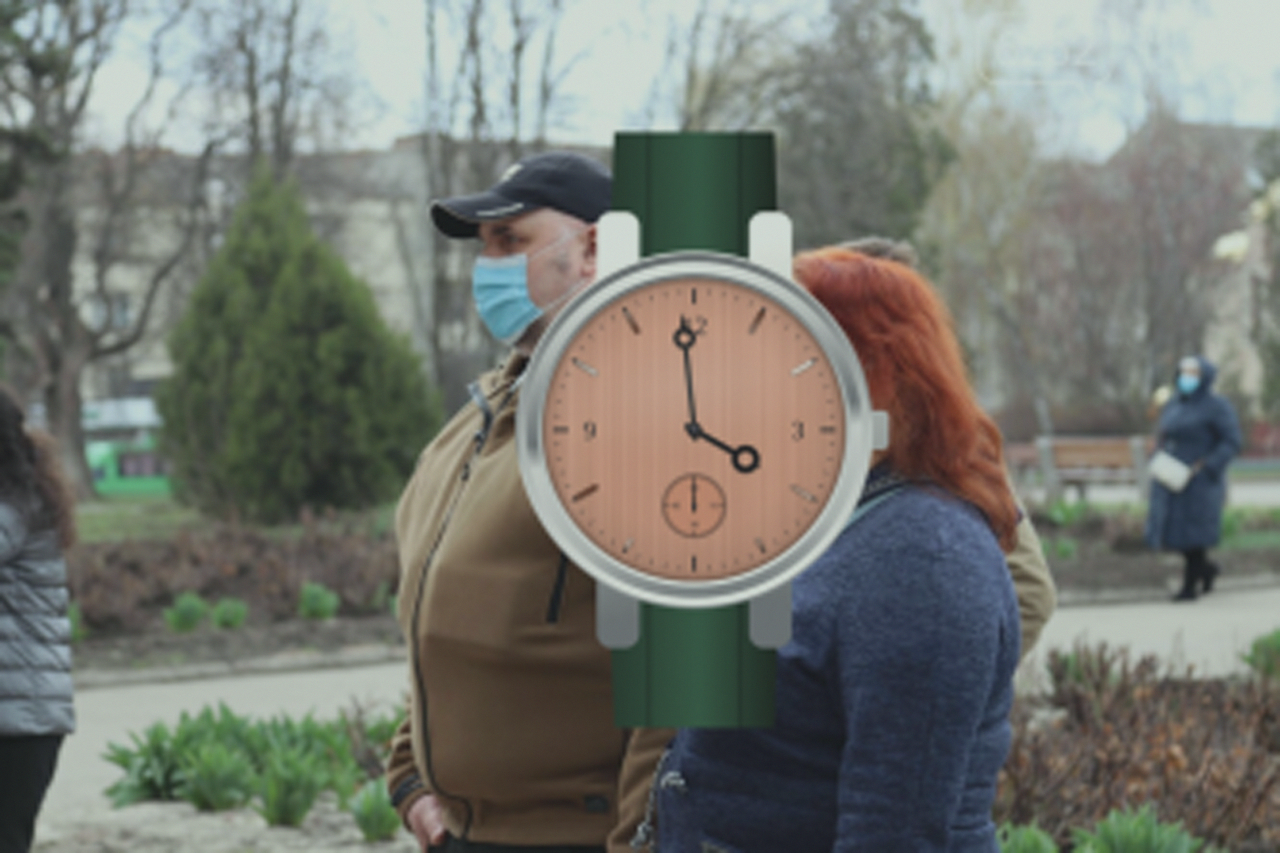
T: 3.59
